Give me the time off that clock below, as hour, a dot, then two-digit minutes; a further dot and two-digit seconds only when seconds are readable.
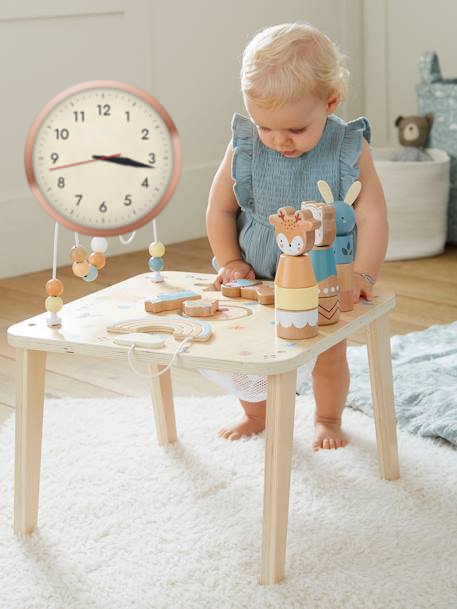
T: 3.16.43
